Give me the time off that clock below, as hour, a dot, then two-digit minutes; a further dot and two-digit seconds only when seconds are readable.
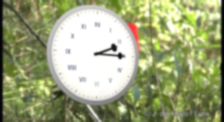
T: 2.15
